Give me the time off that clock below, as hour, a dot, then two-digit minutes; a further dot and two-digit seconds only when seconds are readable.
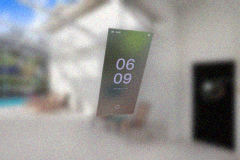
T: 6.09
